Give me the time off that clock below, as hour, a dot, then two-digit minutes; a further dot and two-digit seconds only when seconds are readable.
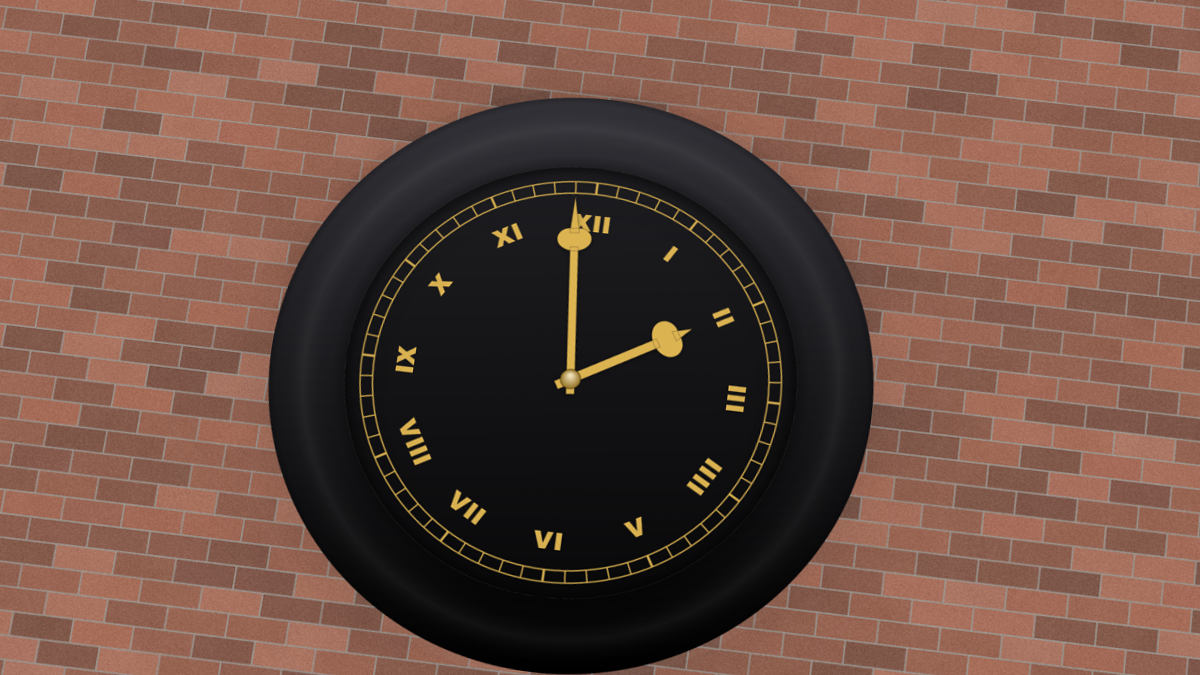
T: 1.59
